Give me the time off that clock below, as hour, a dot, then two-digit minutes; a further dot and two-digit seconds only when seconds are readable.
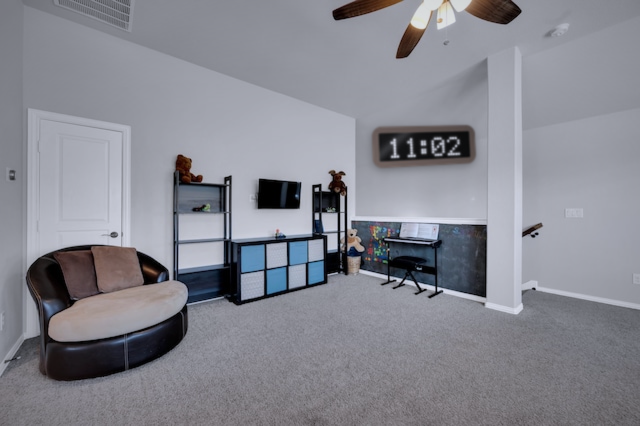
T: 11.02
